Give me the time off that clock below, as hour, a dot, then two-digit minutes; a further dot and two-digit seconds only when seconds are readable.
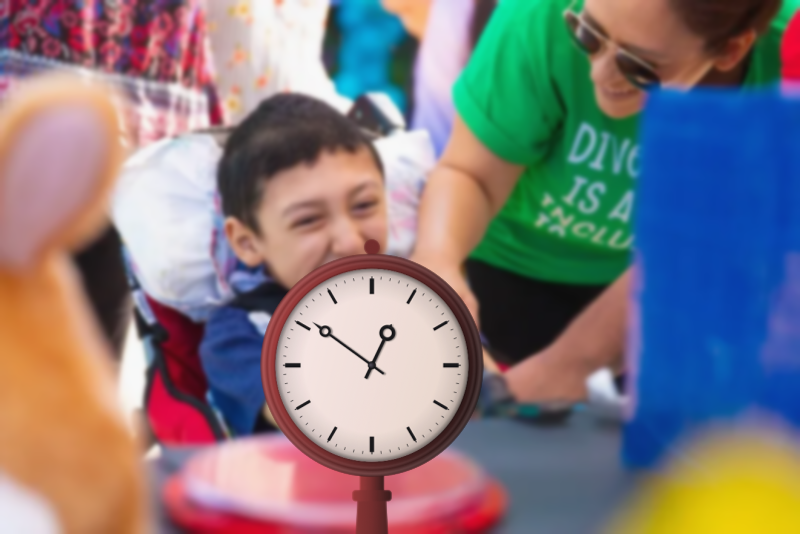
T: 12.51
